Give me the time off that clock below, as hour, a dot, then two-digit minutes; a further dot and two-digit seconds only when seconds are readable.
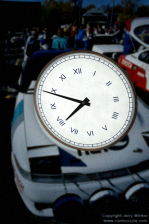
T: 7.49
